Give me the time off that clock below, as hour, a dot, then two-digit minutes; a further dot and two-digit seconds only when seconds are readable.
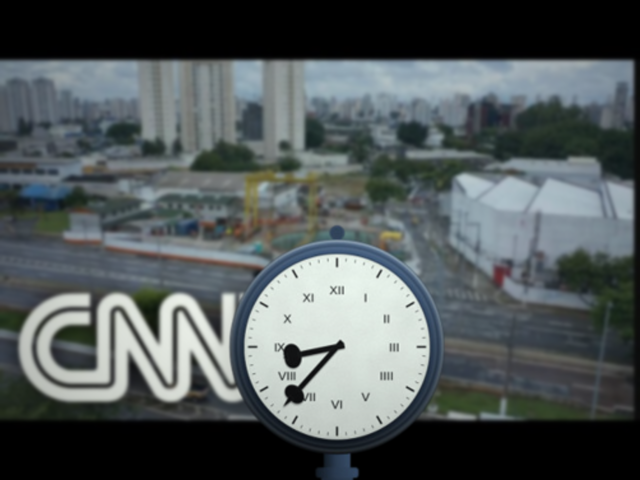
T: 8.37
